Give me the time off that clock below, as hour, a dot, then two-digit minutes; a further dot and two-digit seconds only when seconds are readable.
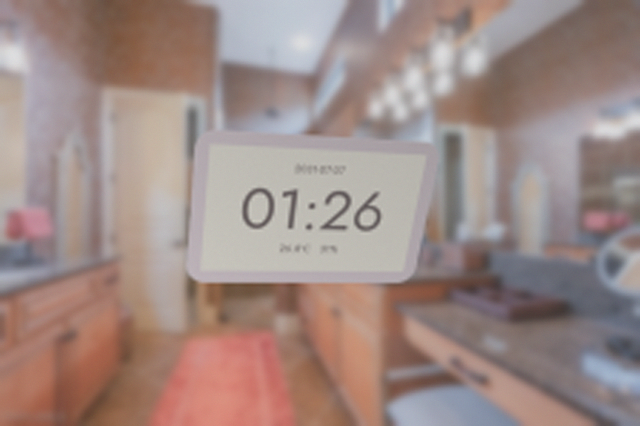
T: 1.26
